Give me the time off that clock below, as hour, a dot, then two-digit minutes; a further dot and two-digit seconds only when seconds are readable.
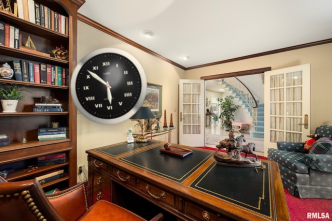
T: 5.52
